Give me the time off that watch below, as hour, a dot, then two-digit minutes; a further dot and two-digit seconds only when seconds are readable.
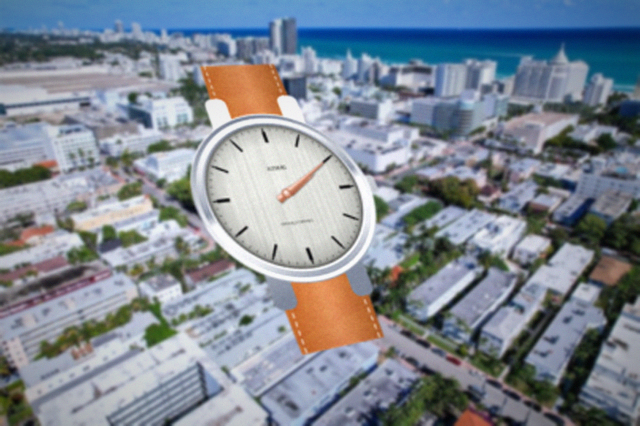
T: 2.10
